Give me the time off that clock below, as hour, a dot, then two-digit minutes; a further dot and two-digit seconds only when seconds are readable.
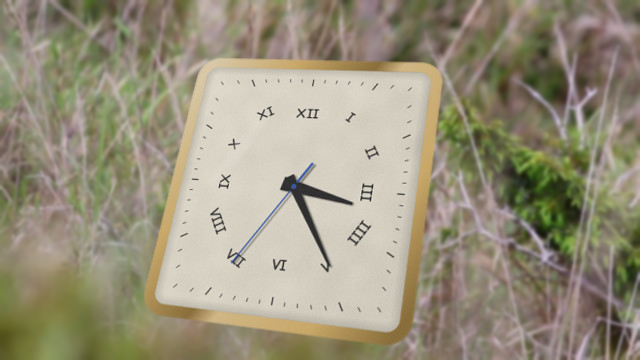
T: 3.24.35
